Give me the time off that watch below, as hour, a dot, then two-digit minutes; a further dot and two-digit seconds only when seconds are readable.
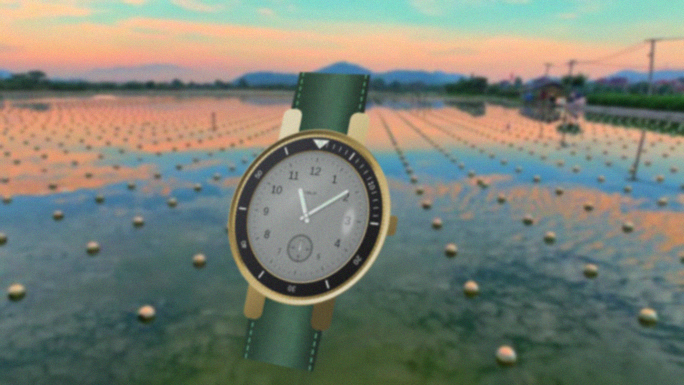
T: 11.09
